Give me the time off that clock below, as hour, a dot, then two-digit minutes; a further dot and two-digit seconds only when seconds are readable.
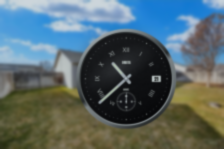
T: 10.38
